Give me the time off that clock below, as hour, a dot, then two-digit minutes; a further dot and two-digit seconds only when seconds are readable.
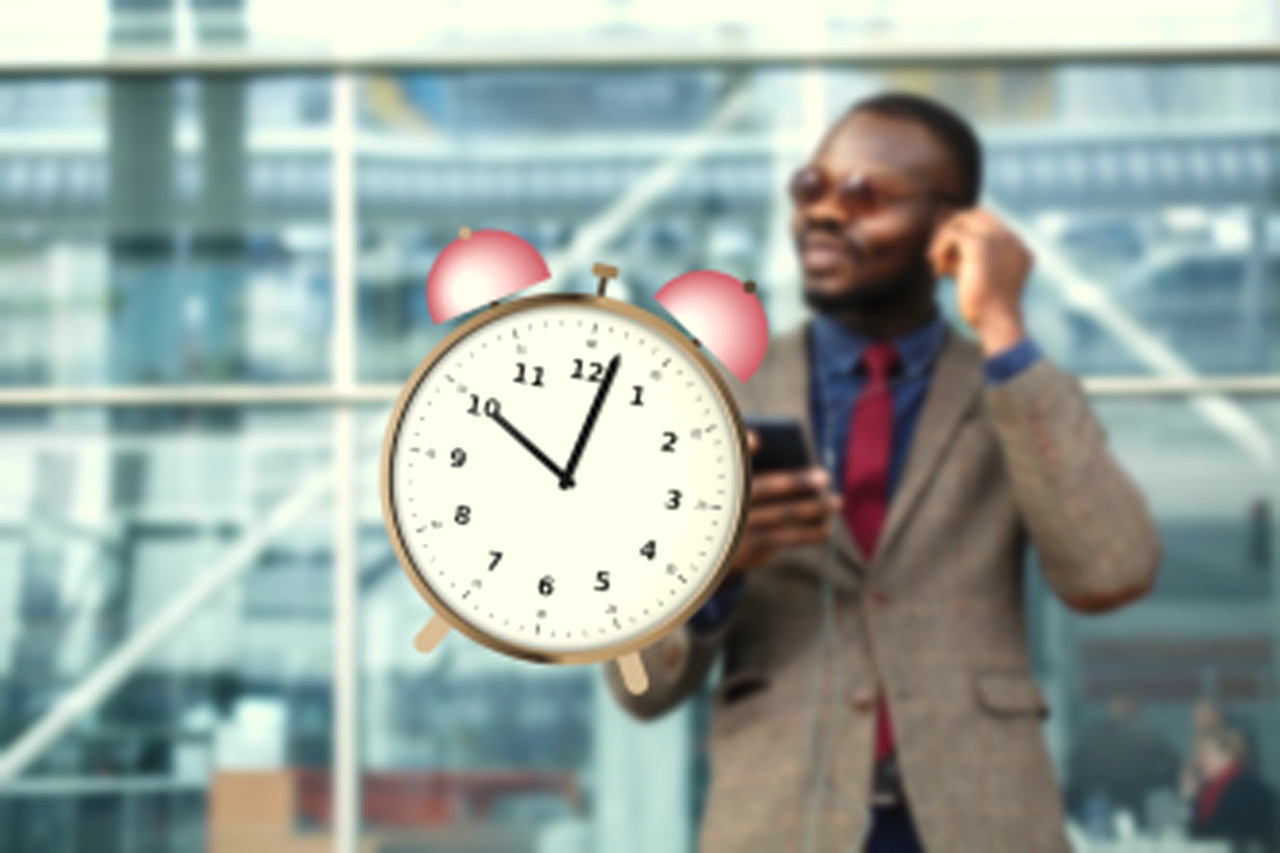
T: 10.02
